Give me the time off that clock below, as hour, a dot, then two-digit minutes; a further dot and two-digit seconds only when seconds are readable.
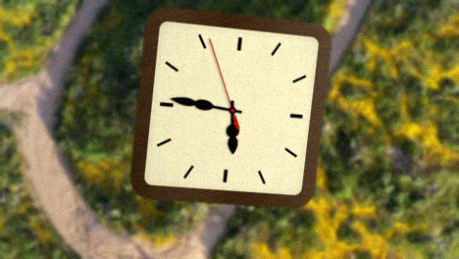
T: 5.45.56
